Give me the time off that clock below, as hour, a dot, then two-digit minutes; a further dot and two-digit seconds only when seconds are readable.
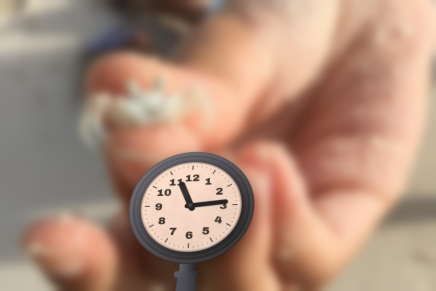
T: 11.14
